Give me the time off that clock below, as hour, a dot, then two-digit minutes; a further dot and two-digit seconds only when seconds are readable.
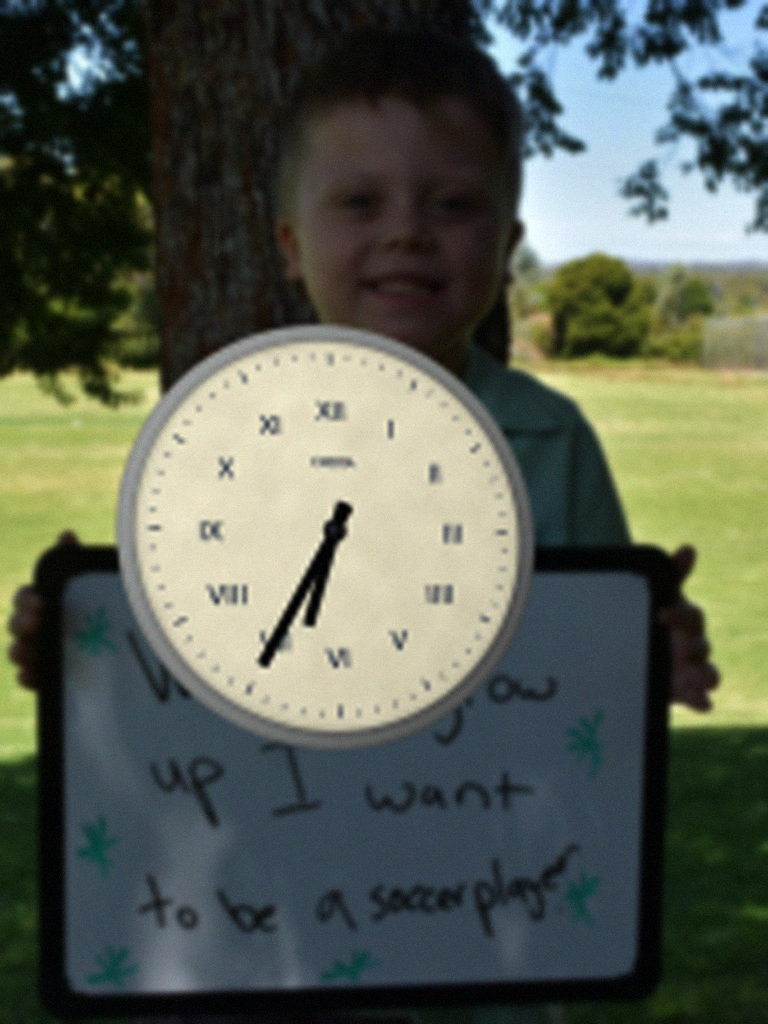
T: 6.35
